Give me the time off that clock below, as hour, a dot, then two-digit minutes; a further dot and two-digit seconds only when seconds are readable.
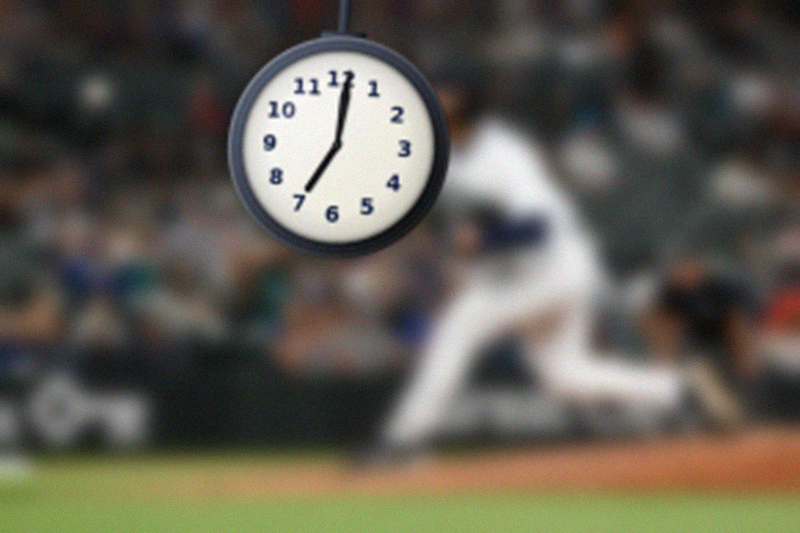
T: 7.01
